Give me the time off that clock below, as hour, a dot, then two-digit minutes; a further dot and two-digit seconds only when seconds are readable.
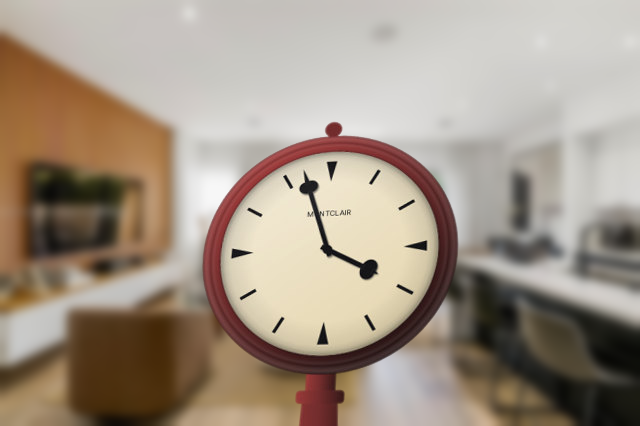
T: 3.57
